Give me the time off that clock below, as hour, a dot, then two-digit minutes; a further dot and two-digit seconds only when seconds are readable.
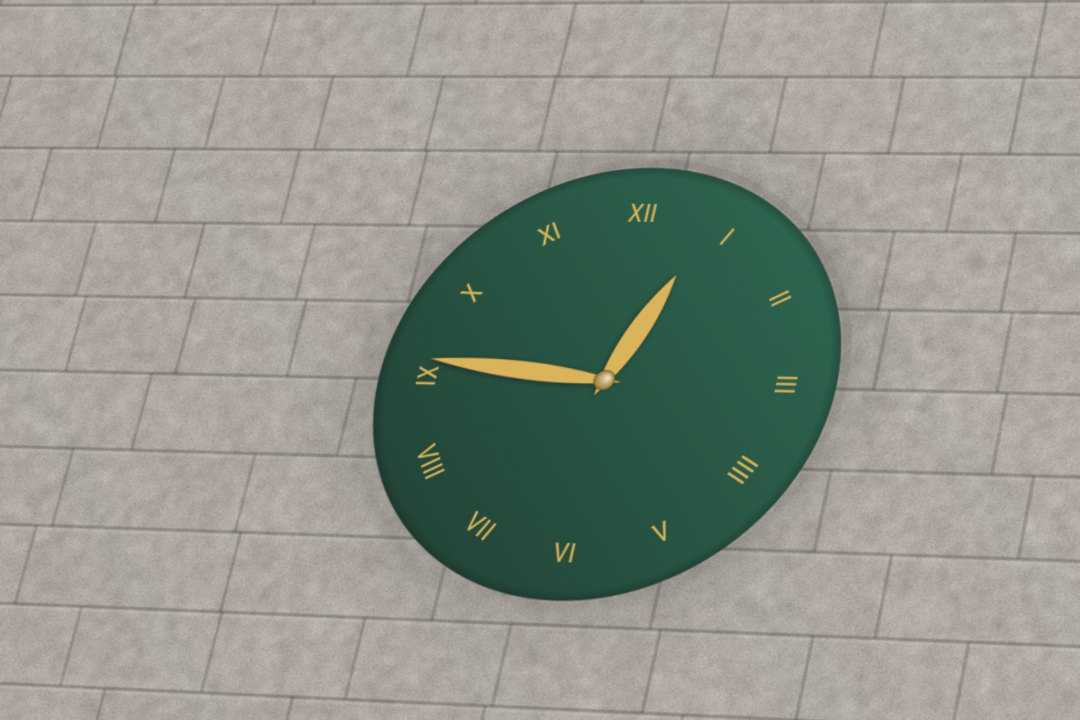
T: 12.46
